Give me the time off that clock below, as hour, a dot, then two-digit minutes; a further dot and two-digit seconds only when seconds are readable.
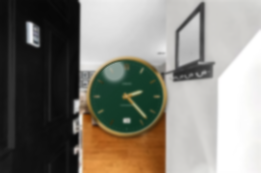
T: 2.23
